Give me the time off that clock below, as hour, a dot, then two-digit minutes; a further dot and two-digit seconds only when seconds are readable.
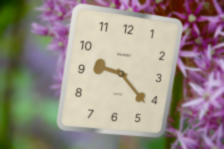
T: 9.22
